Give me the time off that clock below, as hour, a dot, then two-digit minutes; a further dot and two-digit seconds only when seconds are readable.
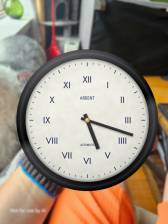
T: 5.18
